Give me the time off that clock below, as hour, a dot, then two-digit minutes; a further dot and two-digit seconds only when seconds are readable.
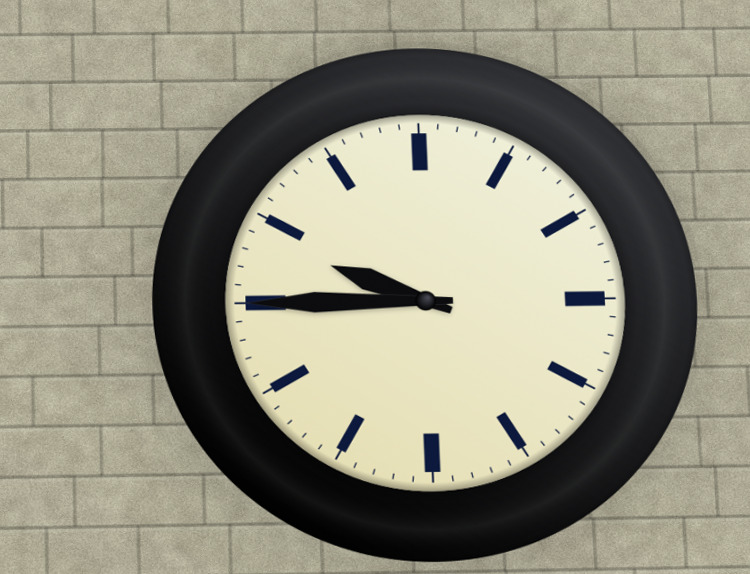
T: 9.45
